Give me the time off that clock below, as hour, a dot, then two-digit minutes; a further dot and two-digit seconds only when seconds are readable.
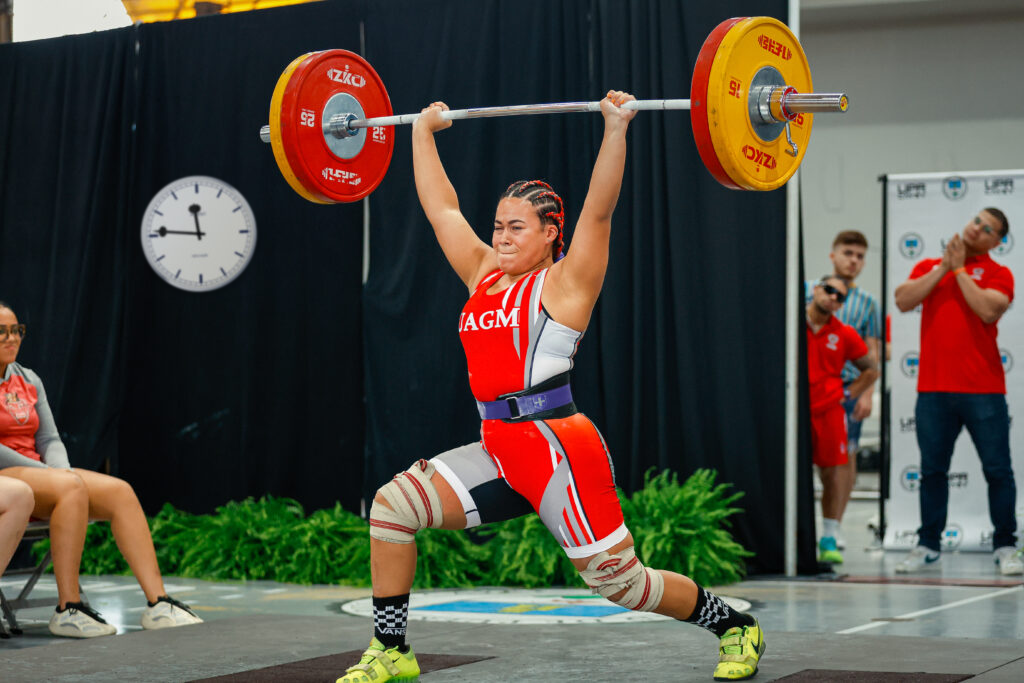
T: 11.46
